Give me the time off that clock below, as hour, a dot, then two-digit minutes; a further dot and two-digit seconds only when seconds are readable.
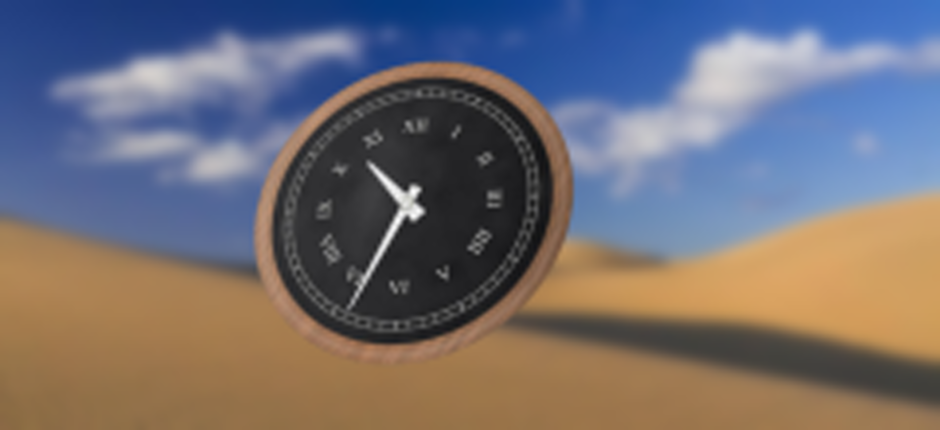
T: 10.34
